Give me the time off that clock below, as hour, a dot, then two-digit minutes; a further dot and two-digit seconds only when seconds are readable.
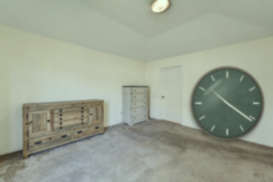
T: 10.21
